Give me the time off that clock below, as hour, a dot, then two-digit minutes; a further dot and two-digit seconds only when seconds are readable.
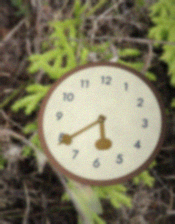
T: 5.39
